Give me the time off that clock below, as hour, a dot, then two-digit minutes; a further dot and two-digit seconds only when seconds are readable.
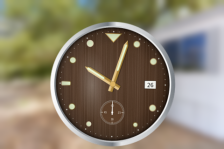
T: 10.03
